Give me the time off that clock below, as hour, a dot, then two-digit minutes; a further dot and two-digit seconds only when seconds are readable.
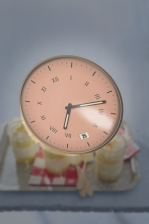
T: 7.17
